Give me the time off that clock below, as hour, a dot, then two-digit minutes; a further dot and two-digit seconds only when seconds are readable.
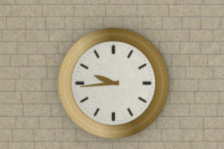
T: 9.44
